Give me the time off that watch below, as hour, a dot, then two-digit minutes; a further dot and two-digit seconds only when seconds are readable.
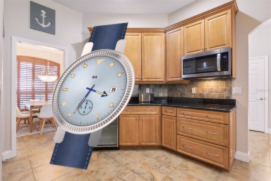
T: 3.34
